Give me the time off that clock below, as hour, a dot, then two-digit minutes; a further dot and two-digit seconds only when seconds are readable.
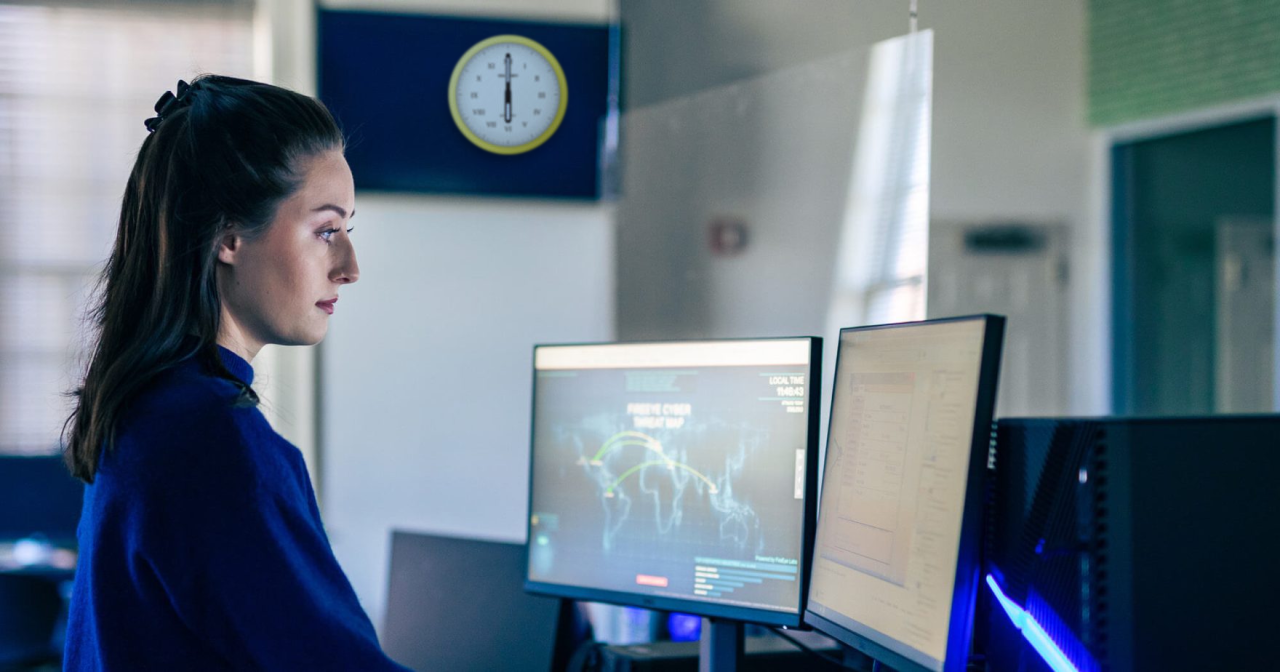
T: 6.00
